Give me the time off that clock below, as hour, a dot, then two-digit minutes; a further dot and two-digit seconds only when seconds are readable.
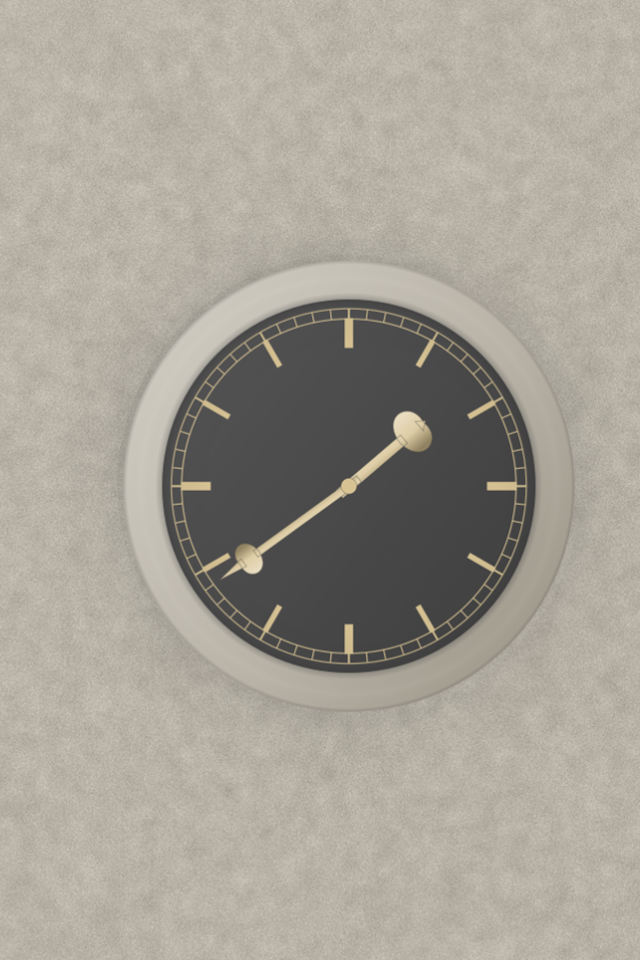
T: 1.39
